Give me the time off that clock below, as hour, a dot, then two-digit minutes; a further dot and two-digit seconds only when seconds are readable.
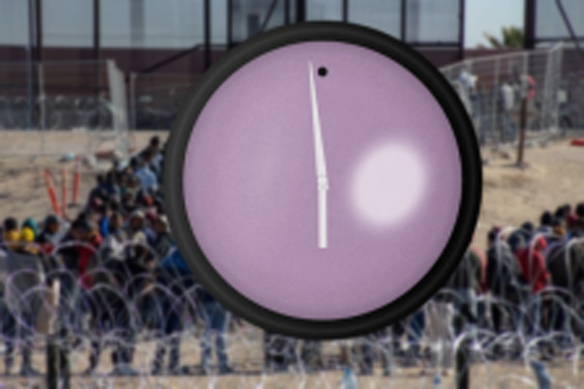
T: 5.59
